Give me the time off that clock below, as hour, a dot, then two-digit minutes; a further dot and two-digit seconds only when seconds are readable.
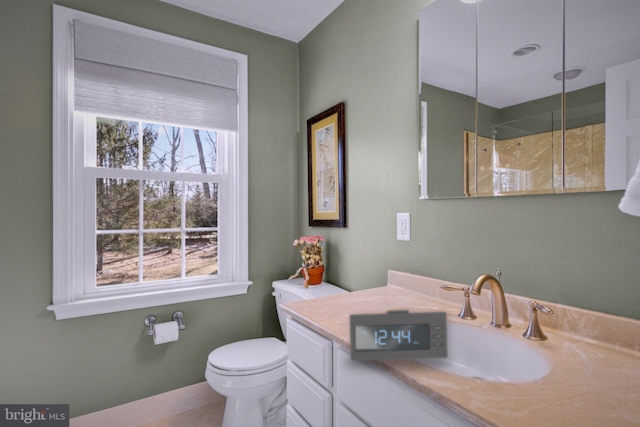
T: 12.44
